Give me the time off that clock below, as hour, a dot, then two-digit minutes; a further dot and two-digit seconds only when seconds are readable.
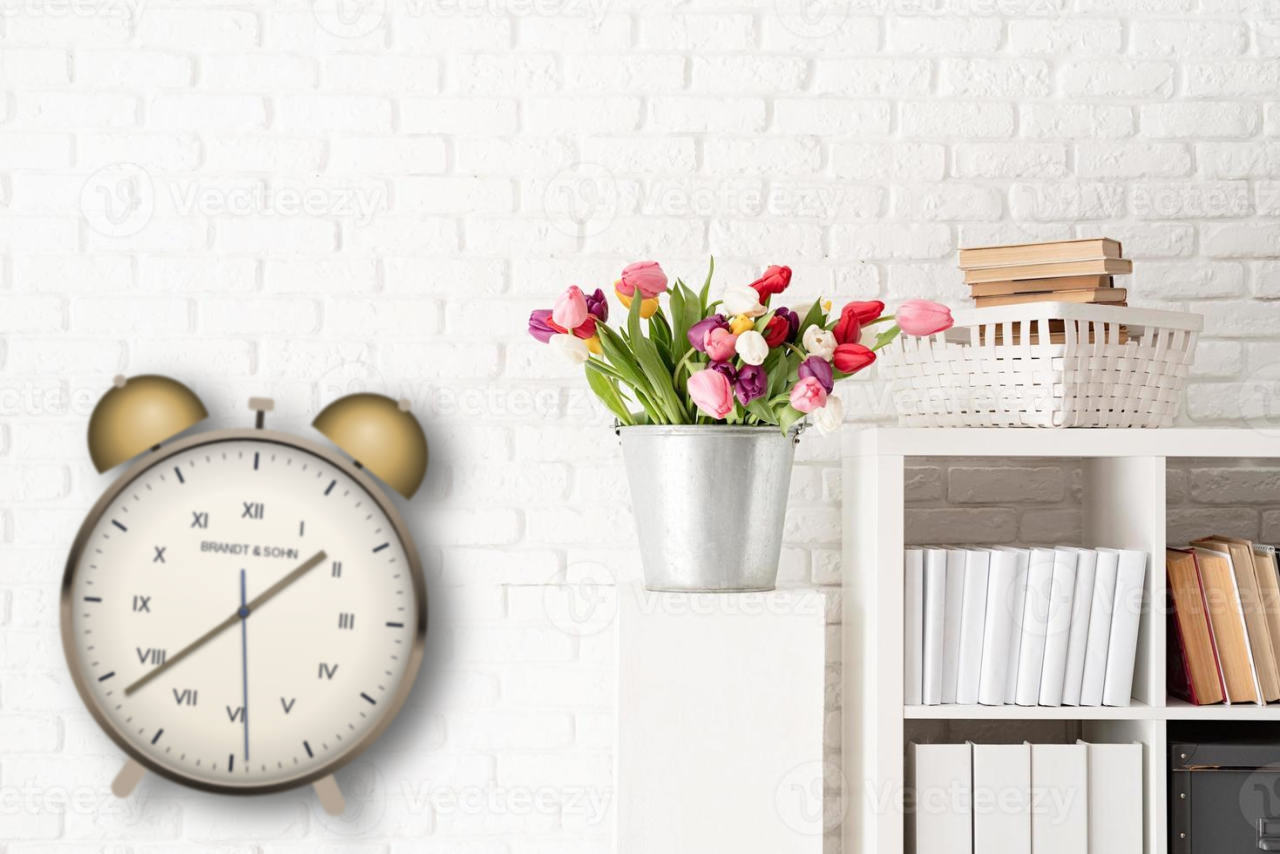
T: 1.38.29
